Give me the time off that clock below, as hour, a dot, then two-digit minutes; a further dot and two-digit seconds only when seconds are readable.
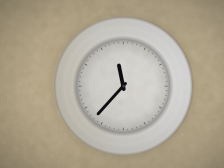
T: 11.37
